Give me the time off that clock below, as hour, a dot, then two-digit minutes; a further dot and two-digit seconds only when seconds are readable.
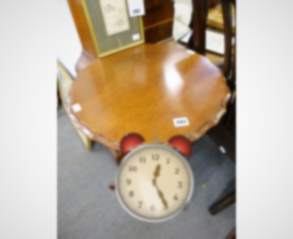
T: 12.25
